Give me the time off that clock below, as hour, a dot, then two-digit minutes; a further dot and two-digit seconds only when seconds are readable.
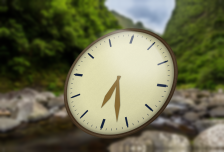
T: 6.27
